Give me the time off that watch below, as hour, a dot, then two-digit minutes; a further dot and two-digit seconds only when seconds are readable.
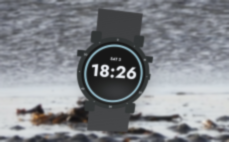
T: 18.26
